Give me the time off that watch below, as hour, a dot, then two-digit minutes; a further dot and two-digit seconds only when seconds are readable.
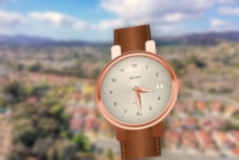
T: 3.29
